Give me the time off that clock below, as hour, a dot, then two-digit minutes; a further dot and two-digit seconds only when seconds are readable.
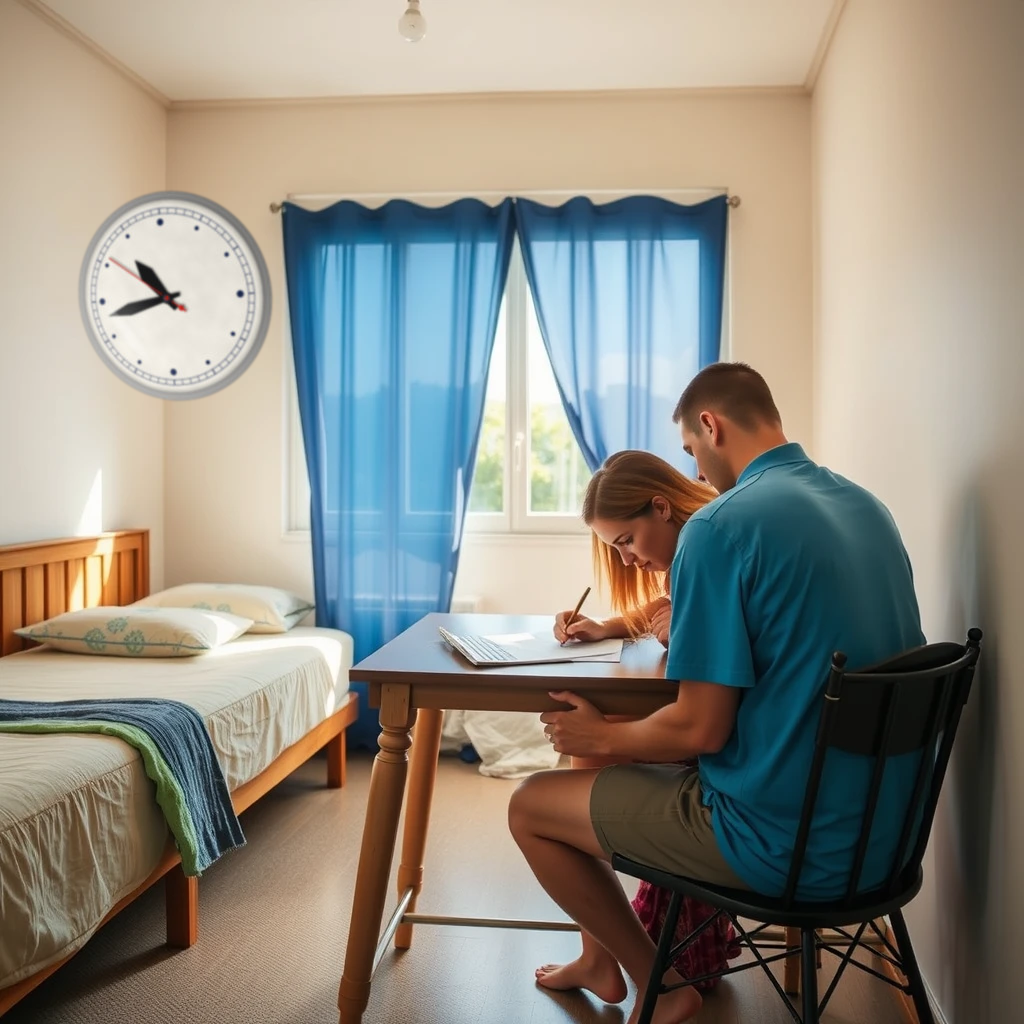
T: 10.42.51
